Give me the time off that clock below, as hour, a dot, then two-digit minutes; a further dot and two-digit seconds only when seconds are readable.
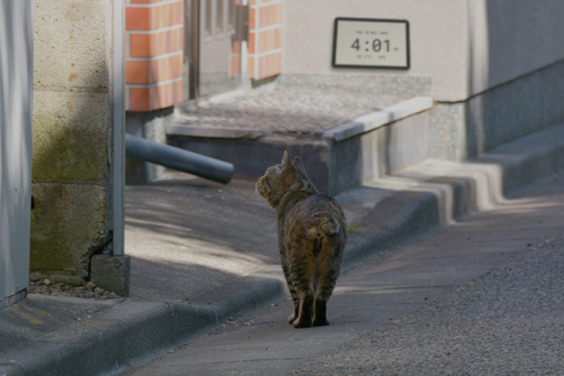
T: 4.01
